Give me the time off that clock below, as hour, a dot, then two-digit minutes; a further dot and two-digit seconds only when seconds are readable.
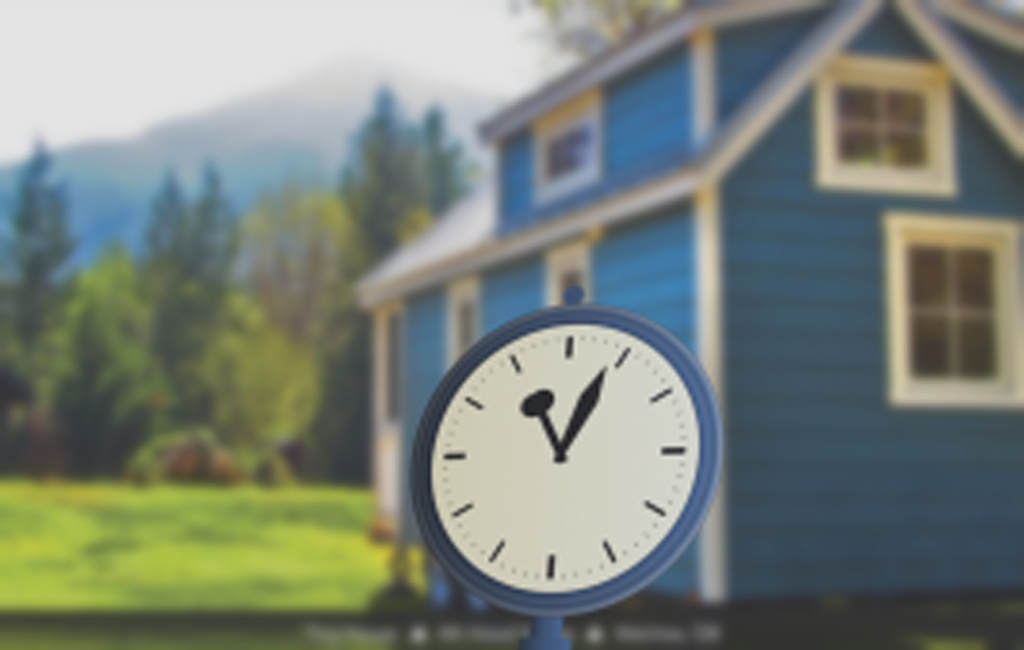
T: 11.04
